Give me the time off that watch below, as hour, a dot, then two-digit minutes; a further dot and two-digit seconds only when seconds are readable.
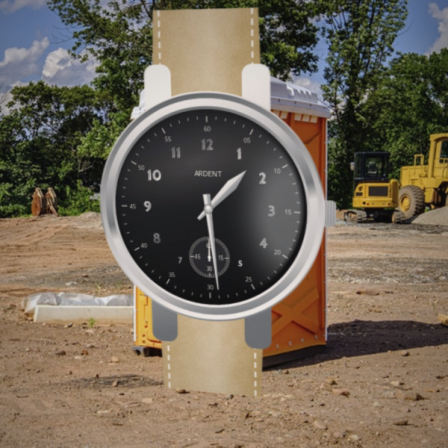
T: 1.29
